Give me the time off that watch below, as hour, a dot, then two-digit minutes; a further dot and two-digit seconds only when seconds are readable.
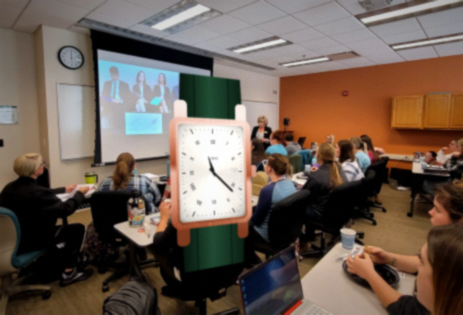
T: 11.22
